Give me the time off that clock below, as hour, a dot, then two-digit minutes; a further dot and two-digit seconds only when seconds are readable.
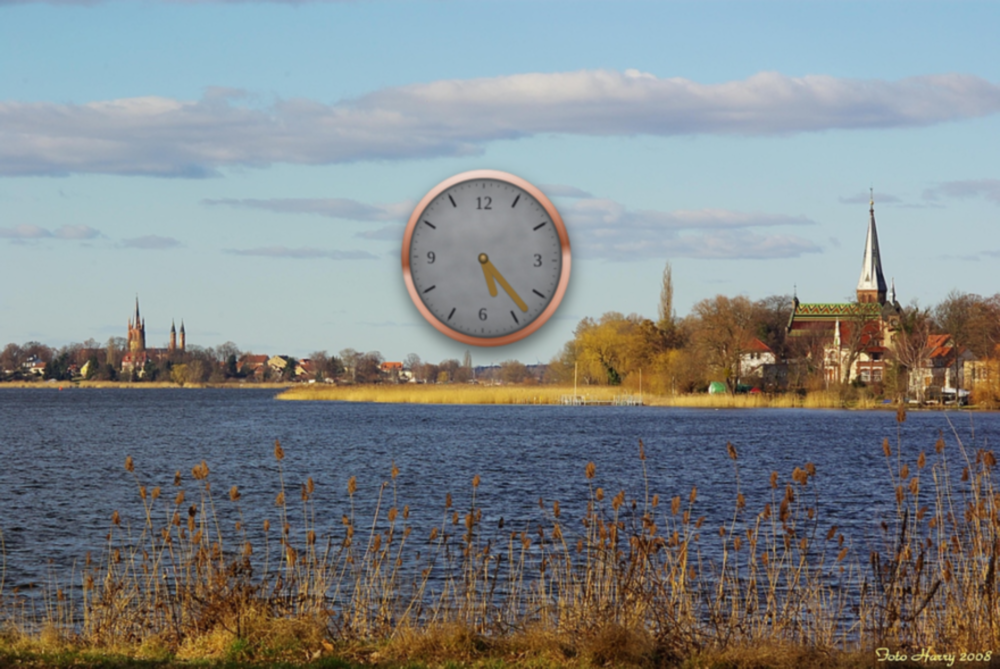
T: 5.23
